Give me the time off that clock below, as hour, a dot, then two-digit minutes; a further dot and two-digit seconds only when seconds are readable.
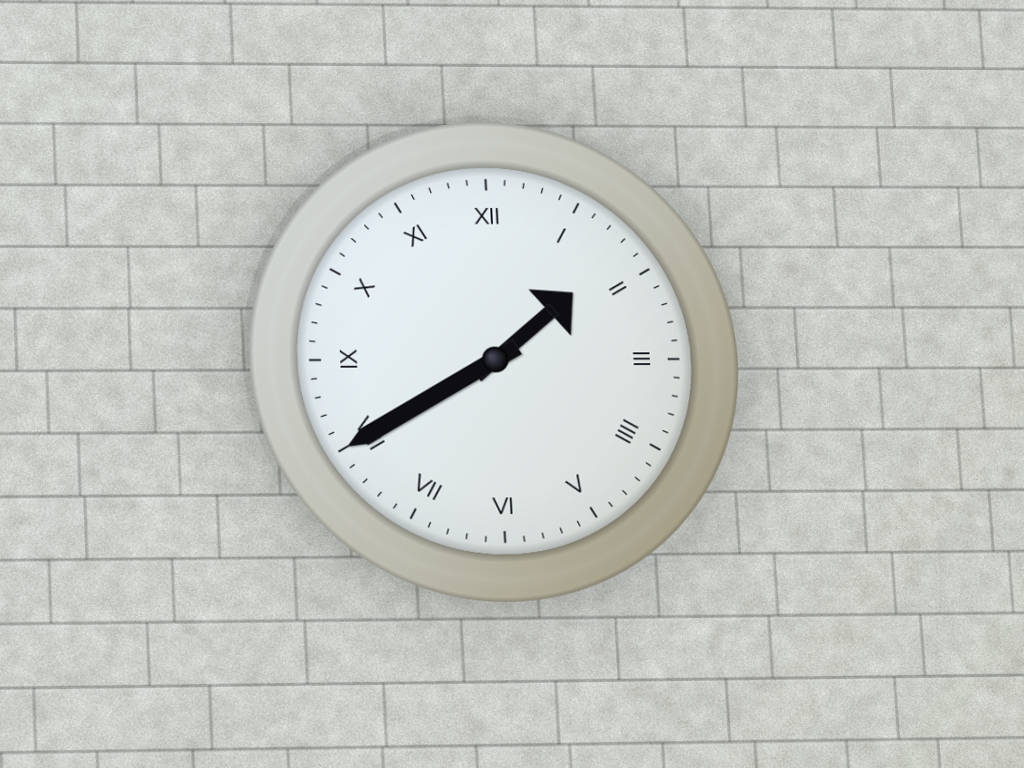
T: 1.40
